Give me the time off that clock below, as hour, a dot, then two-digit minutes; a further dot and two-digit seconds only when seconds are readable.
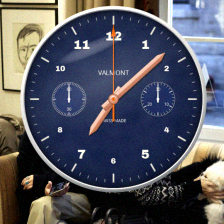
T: 7.08
